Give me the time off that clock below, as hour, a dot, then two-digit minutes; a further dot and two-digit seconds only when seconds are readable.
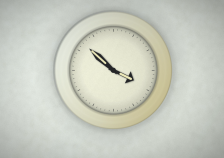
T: 3.52
